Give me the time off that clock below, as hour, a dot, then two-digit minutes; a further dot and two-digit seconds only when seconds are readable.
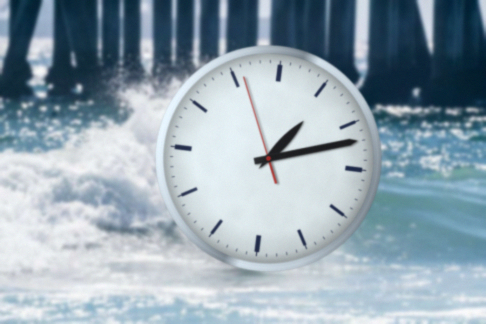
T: 1.11.56
